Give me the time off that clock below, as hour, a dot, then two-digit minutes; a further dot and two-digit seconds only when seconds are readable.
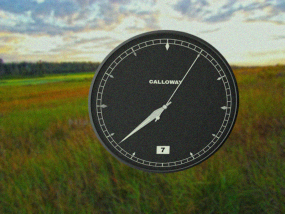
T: 7.38.05
